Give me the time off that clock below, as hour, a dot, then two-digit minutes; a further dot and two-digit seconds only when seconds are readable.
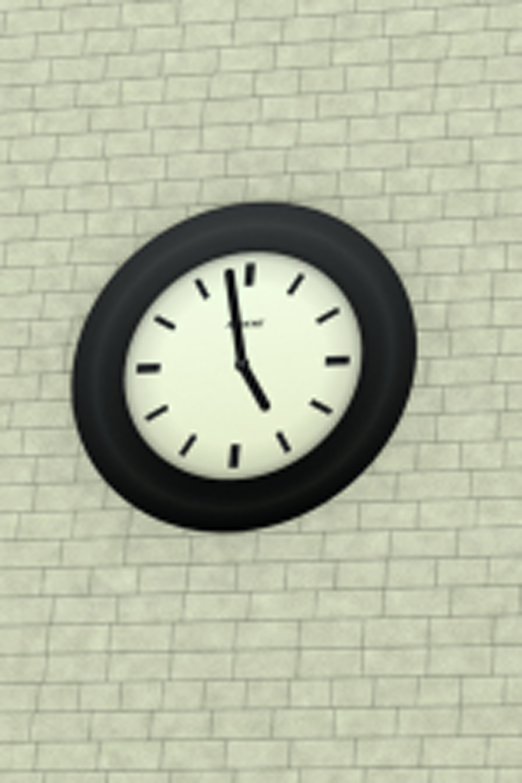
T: 4.58
